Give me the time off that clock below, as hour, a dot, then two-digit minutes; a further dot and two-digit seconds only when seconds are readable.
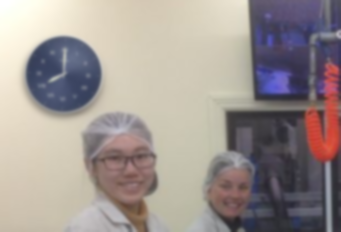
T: 8.00
